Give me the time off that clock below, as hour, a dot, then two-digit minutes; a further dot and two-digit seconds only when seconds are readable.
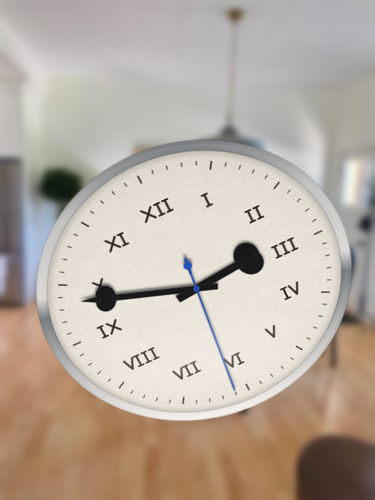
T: 2.48.31
